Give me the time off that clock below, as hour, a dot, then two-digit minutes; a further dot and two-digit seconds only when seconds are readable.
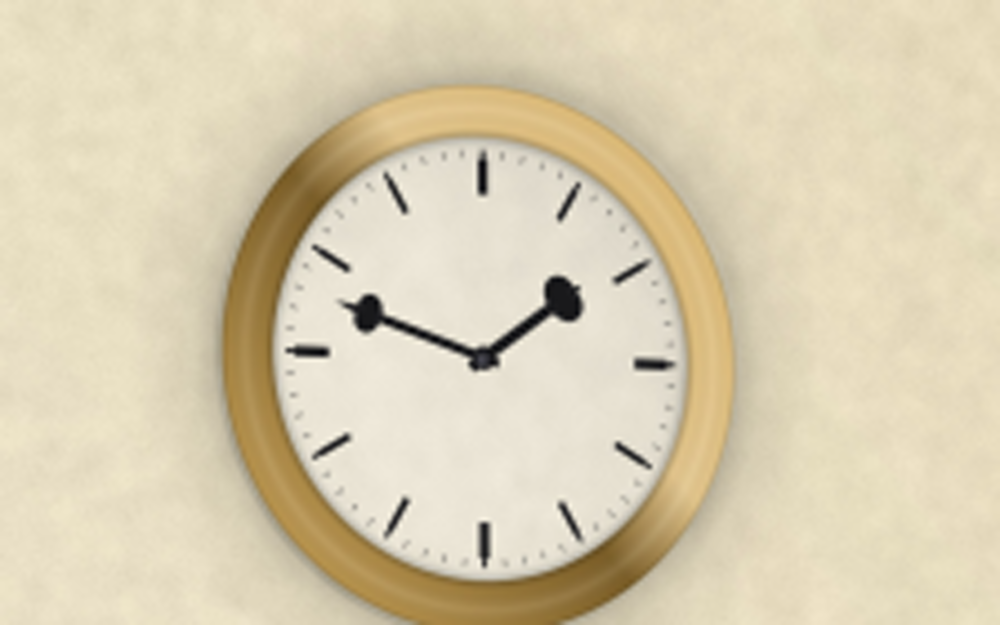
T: 1.48
